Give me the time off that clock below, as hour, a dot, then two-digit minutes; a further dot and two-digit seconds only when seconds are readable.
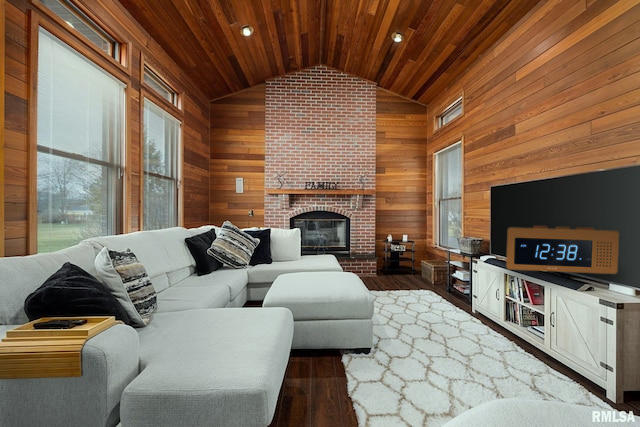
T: 12.38
